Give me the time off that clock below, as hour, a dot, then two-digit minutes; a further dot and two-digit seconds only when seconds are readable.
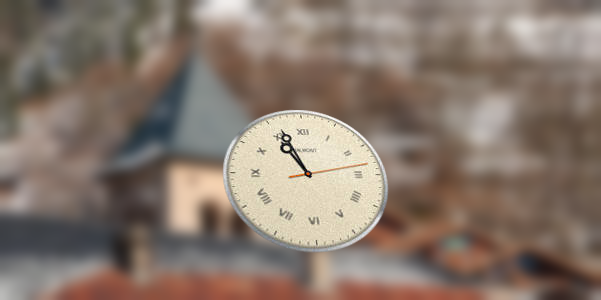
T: 10.56.13
